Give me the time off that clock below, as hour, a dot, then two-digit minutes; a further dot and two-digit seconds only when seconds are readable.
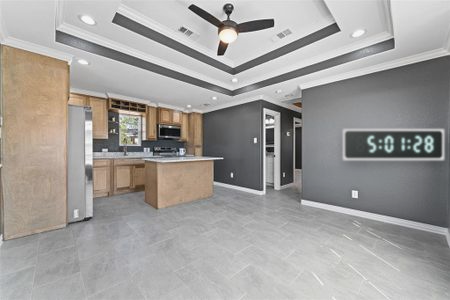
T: 5.01.28
